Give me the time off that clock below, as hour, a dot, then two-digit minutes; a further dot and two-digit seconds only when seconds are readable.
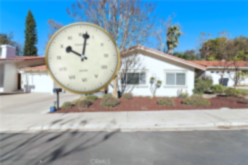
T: 10.02
